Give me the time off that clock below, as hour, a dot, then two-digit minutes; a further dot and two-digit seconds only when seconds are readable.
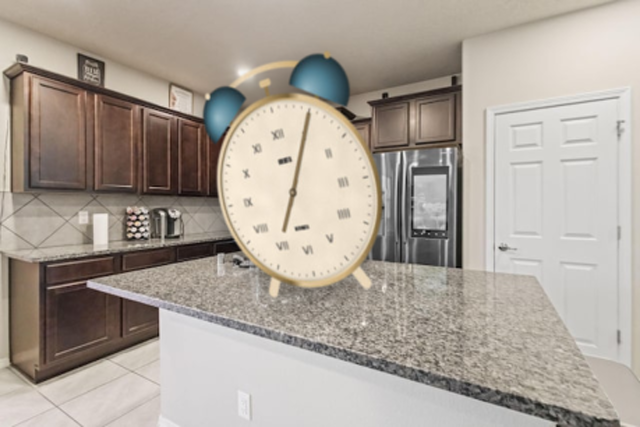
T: 7.05
